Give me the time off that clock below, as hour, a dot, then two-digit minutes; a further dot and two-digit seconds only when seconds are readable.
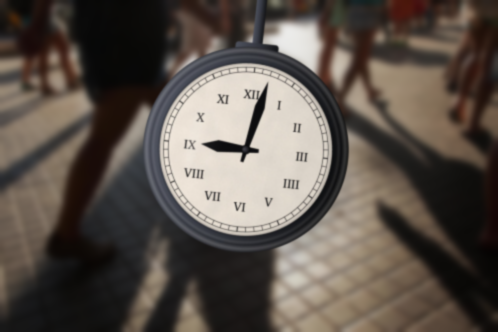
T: 9.02
